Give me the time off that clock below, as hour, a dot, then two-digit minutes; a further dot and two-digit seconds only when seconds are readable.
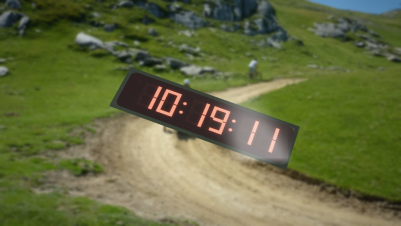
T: 10.19.11
